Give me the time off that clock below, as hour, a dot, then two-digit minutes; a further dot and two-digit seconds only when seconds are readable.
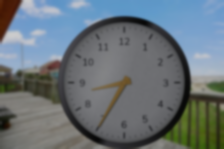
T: 8.35
